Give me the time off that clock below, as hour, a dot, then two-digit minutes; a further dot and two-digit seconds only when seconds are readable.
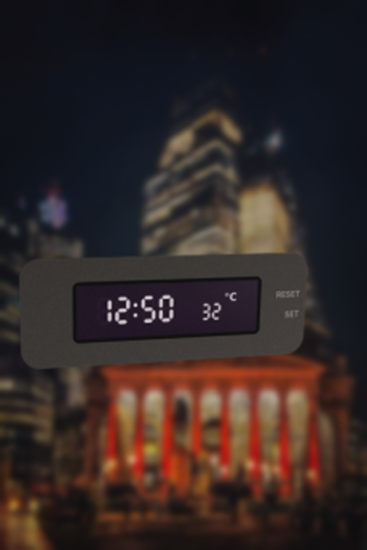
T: 12.50
